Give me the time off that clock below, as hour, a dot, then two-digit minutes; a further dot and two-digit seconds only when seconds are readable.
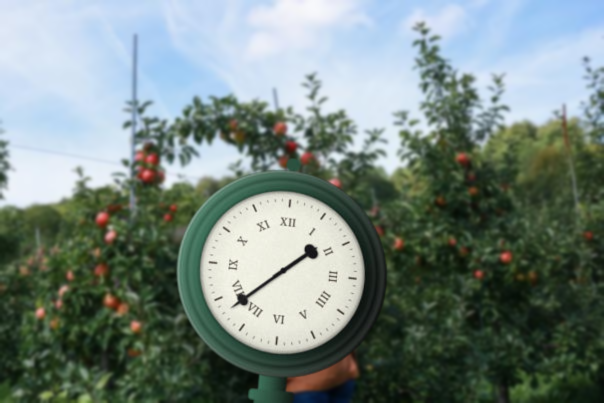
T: 1.38
